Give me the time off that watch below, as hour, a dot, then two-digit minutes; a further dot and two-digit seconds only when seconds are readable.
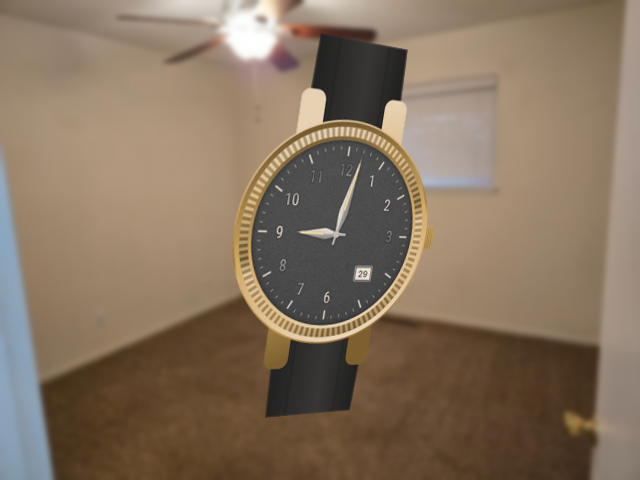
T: 9.02
